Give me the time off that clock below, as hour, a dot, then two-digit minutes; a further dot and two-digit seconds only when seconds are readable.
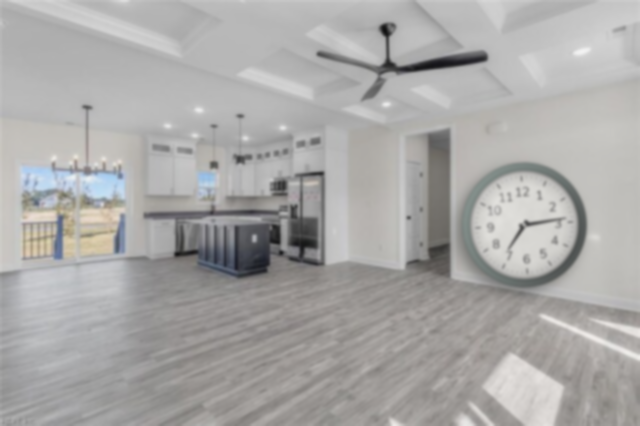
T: 7.14
